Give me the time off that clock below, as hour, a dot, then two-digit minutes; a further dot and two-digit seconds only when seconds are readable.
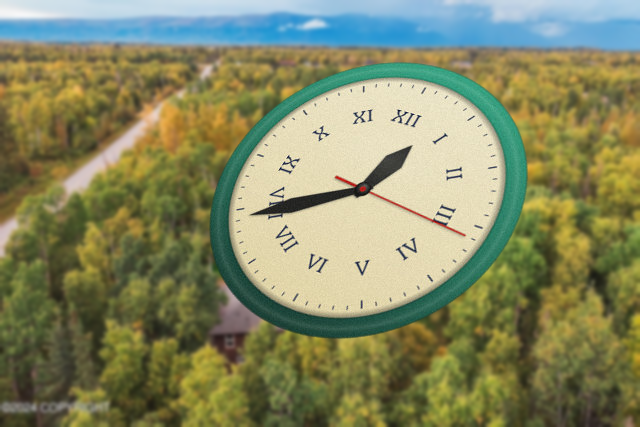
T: 12.39.16
